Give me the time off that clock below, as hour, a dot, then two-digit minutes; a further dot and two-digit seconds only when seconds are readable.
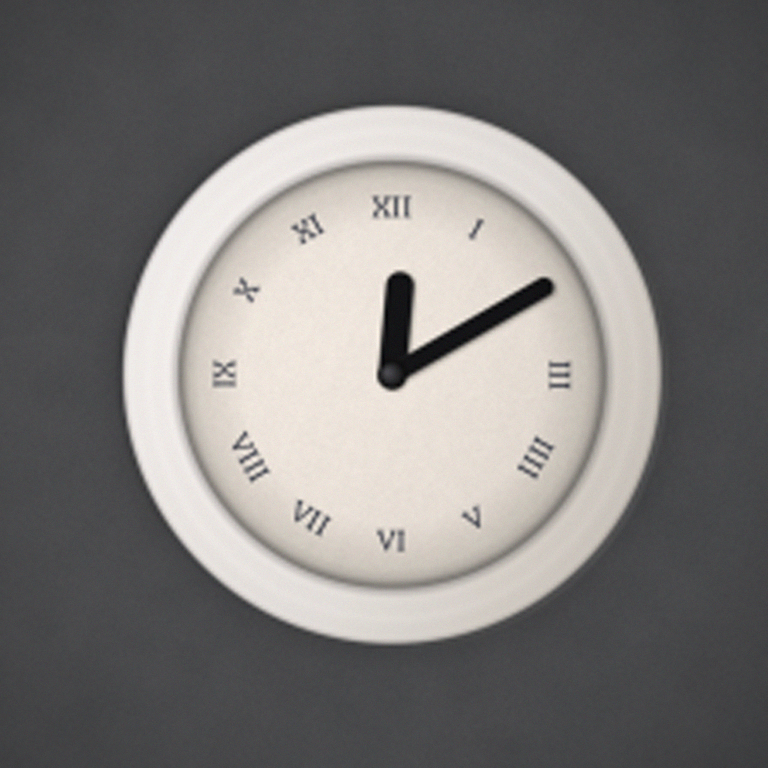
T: 12.10
